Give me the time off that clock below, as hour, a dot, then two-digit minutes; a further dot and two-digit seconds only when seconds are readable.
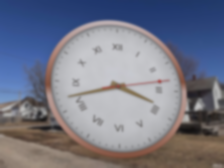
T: 3.42.13
